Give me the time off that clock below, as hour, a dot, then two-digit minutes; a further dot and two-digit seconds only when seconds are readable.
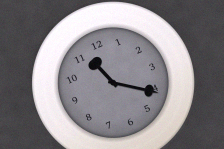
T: 11.21
